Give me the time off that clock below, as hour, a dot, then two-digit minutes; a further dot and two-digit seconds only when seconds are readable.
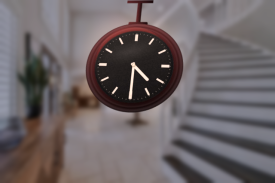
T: 4.30
